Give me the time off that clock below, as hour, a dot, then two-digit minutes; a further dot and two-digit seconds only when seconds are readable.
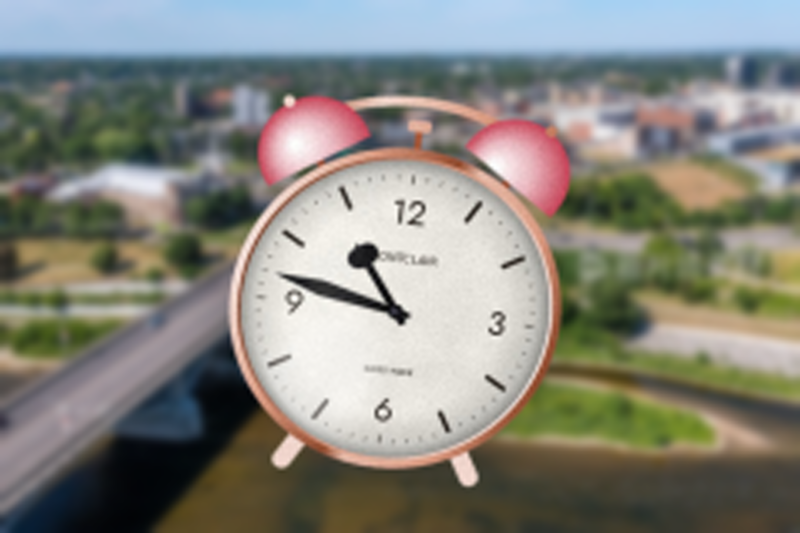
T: 10.47
